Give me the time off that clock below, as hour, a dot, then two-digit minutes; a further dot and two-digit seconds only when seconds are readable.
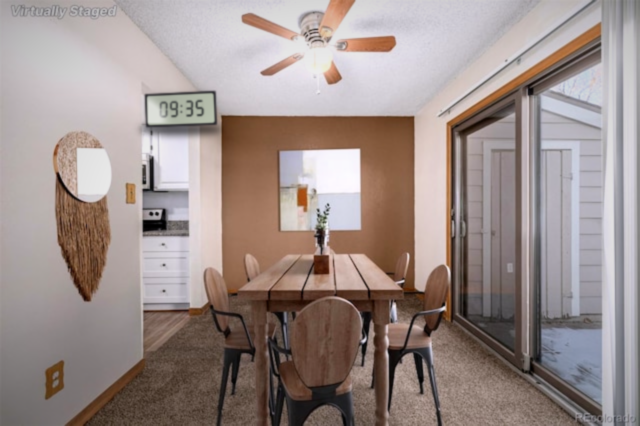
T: 9.35
